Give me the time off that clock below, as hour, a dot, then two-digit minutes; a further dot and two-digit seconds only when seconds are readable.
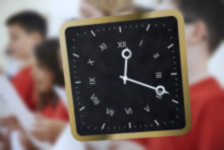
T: 12.19
